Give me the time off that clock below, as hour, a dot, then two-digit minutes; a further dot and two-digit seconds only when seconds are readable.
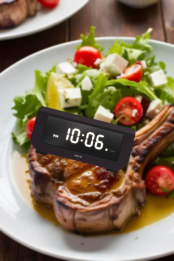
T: 10.06
